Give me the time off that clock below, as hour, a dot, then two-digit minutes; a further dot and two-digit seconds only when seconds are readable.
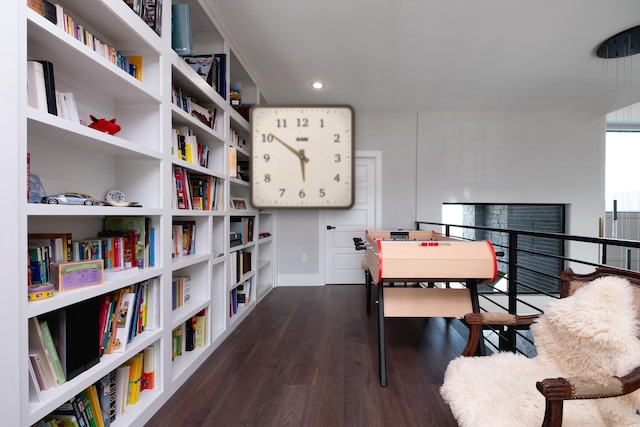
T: 5.51
